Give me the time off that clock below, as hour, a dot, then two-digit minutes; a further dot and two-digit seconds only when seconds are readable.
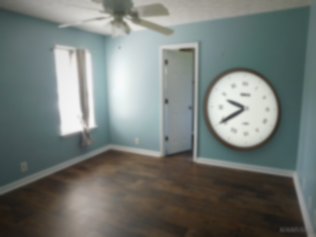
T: 9.40
